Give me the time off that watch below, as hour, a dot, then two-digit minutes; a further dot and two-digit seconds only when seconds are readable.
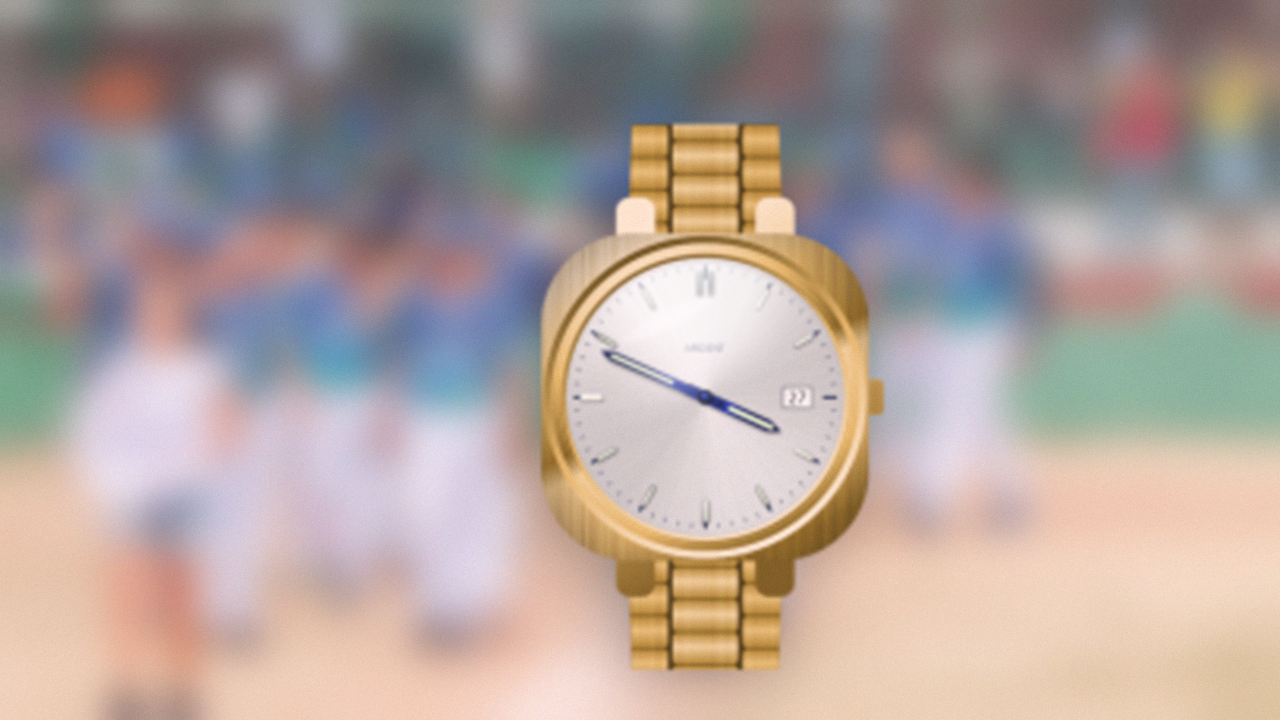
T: 3.49
